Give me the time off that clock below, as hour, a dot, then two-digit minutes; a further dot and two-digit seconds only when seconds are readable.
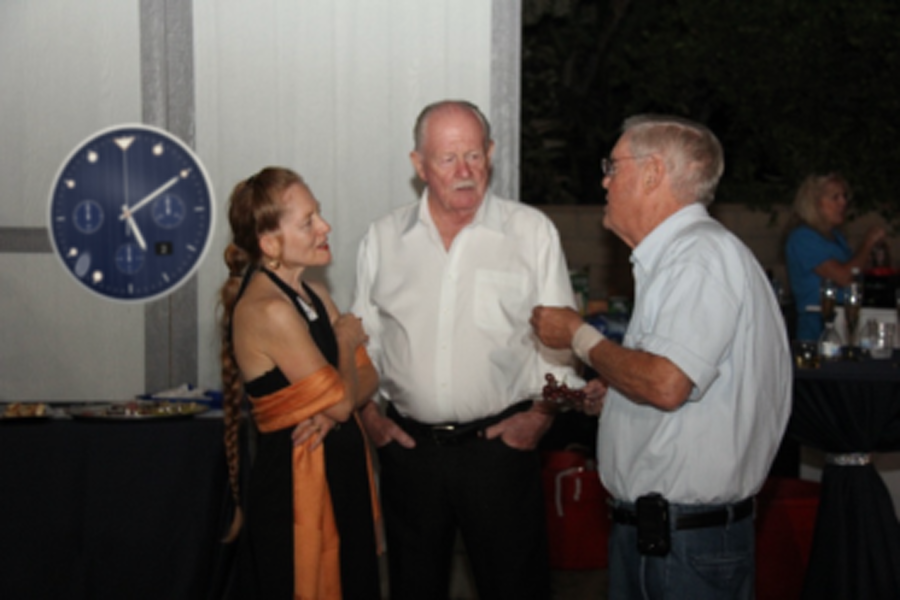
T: 5.10
